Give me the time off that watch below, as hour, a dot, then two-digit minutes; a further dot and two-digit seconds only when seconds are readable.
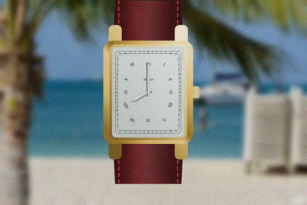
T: 8.00
